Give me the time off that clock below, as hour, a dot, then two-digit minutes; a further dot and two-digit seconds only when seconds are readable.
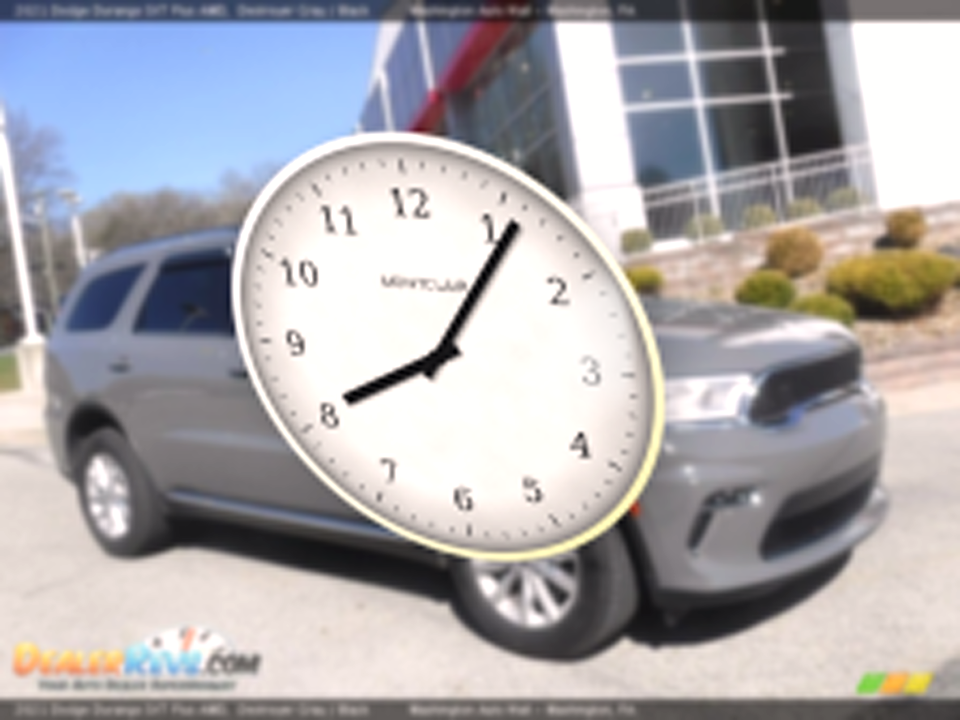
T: 8.06
